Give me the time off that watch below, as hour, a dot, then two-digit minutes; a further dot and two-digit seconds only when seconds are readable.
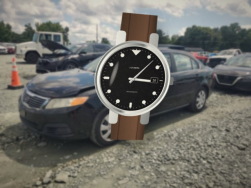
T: 3.07
